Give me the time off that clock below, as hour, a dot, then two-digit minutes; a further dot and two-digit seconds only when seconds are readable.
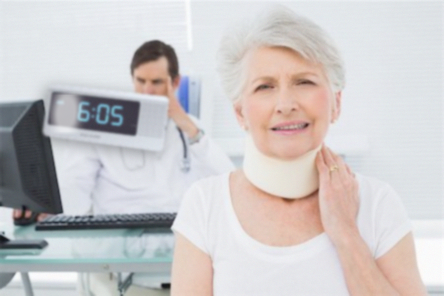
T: 6.05
